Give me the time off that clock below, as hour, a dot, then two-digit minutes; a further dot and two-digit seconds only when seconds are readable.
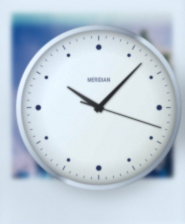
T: 10.07.18
